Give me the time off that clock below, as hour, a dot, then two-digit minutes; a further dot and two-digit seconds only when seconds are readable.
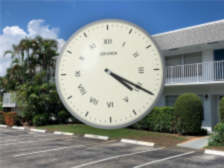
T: 4.20
